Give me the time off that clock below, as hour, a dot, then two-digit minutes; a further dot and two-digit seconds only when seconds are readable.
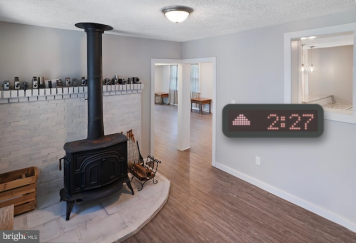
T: 2.27
